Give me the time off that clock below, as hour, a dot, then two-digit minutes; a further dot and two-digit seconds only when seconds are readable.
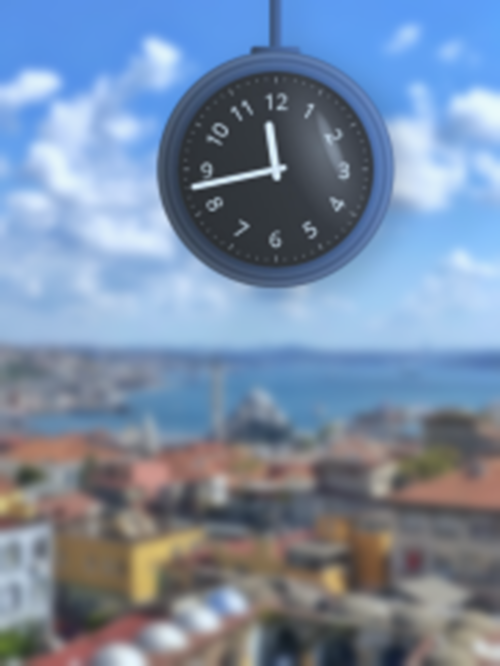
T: 11.43
